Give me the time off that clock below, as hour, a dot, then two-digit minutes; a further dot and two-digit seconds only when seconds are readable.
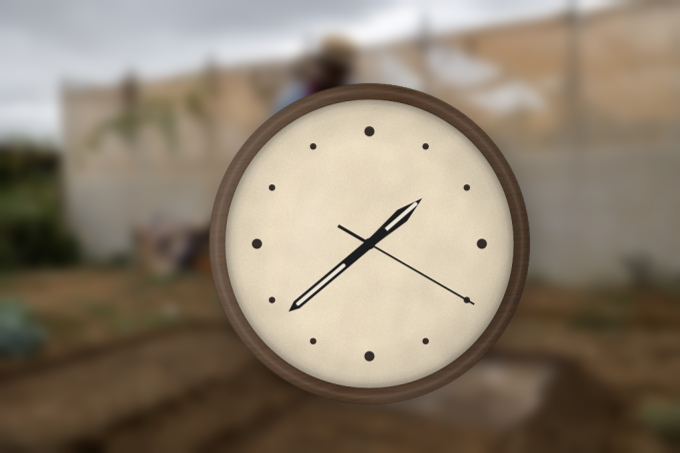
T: 1.38.20
